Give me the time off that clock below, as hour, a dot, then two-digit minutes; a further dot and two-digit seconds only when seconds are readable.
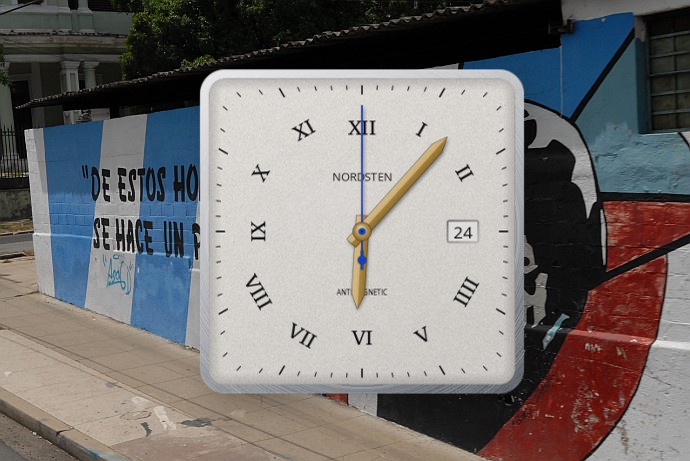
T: 6.07.00
